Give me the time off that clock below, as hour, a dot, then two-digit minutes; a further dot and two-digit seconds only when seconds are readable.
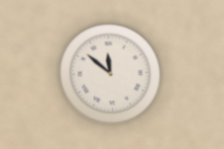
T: 11.52
